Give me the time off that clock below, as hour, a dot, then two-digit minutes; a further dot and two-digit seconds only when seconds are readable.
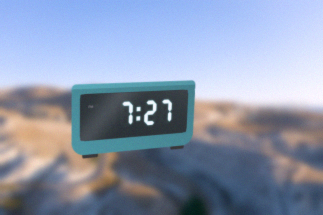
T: 7.27
